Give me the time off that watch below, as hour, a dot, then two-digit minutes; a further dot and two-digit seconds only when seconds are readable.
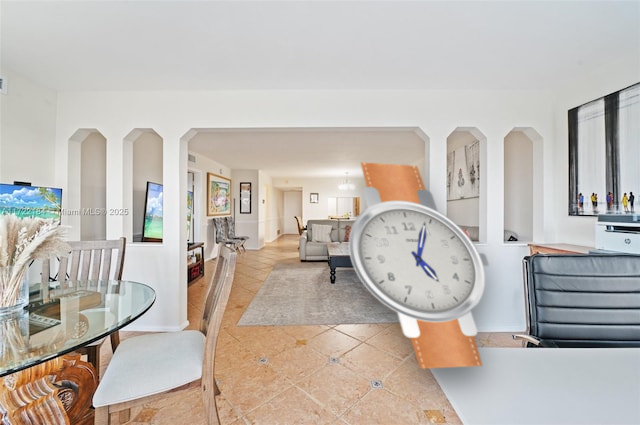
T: 5.04
